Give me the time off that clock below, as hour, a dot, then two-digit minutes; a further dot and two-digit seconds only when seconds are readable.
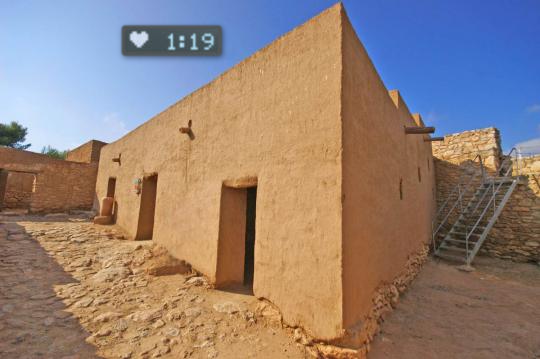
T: 1.19
